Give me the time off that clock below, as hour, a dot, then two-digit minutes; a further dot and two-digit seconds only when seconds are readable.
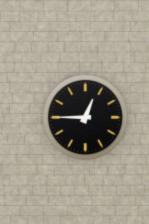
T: 12.45
